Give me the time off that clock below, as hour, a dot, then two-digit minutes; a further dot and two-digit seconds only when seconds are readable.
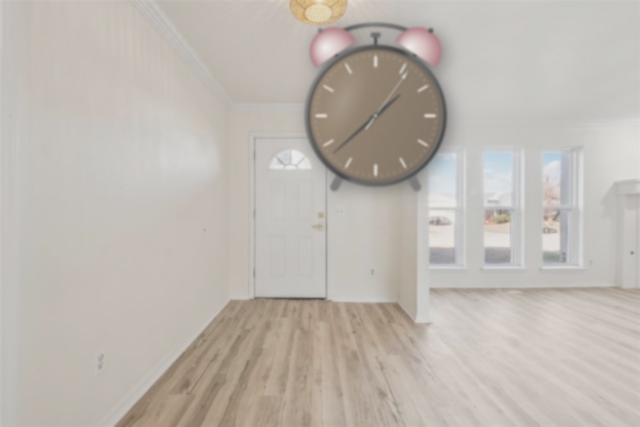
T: 1.38.06
